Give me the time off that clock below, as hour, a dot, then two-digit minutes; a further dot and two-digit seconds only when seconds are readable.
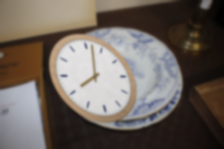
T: 8.02
